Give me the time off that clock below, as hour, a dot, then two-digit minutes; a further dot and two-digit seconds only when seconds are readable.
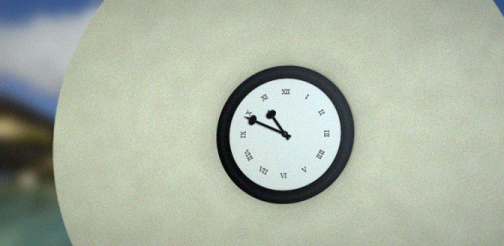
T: 10.49
